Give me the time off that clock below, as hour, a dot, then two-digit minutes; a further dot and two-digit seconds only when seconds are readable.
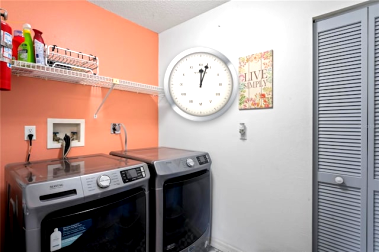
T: 12.03
